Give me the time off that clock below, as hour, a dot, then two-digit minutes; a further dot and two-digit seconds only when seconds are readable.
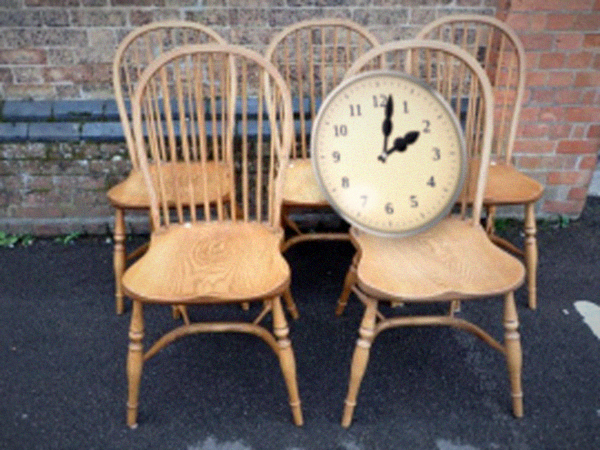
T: 2.02
